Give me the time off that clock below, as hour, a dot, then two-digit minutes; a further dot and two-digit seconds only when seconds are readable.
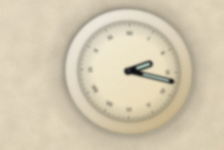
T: 2.17
